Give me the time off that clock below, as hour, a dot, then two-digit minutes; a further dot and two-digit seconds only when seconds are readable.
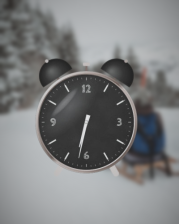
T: 6.32
